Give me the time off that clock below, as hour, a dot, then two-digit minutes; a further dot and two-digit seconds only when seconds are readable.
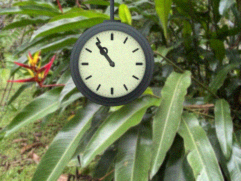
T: 10.54
